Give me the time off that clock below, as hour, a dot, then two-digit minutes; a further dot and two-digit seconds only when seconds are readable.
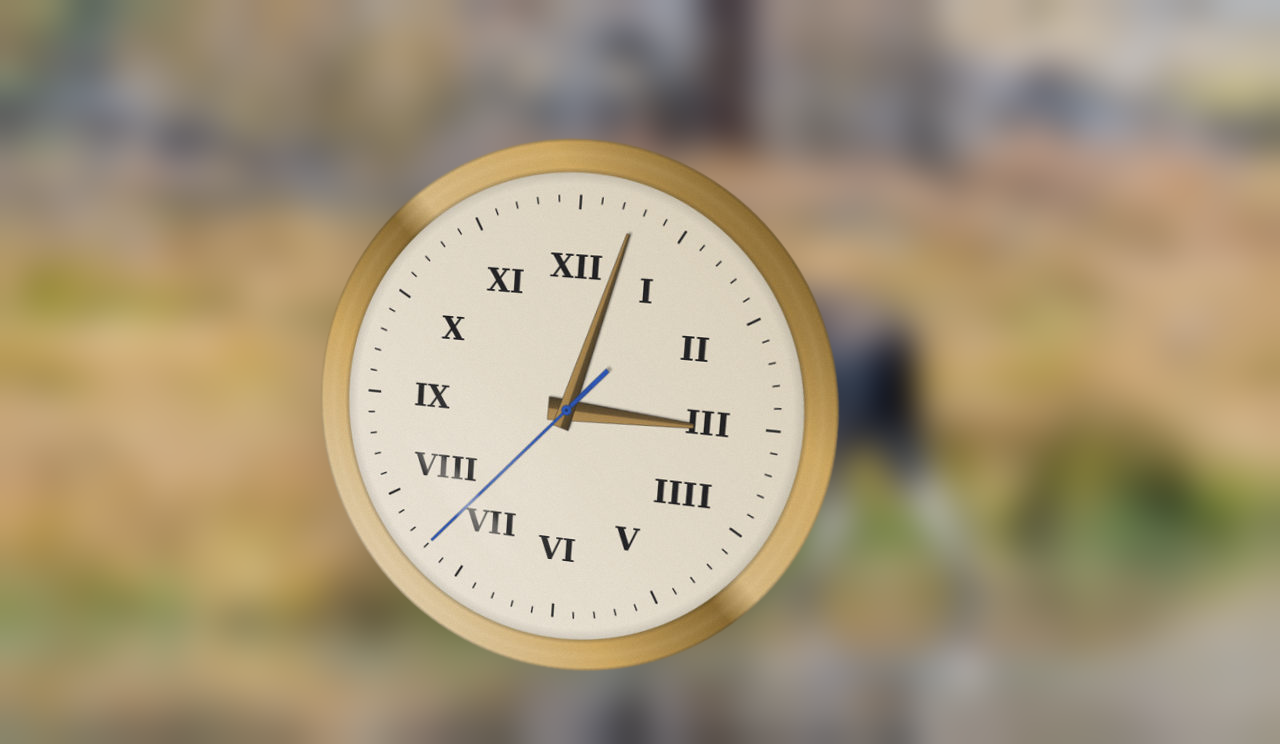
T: 3.02.37
